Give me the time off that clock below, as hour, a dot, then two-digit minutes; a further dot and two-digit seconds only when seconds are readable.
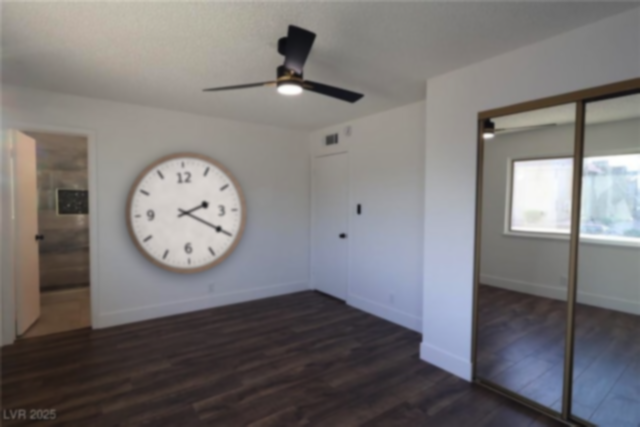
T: 2.20
